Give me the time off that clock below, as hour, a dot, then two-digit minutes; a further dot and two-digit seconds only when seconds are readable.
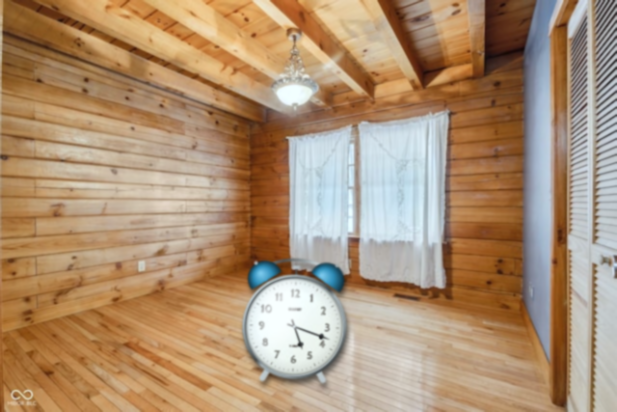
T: 5.18
